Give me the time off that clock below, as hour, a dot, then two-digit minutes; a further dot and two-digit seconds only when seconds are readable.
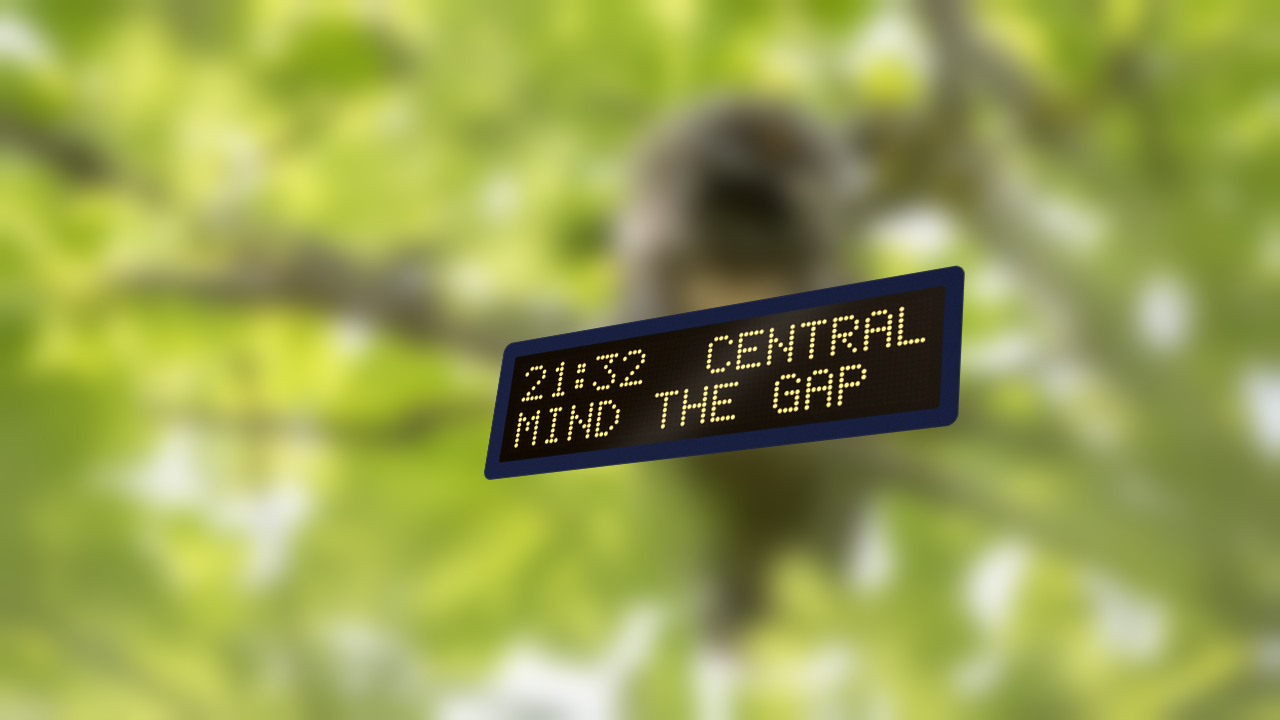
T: 21.32
